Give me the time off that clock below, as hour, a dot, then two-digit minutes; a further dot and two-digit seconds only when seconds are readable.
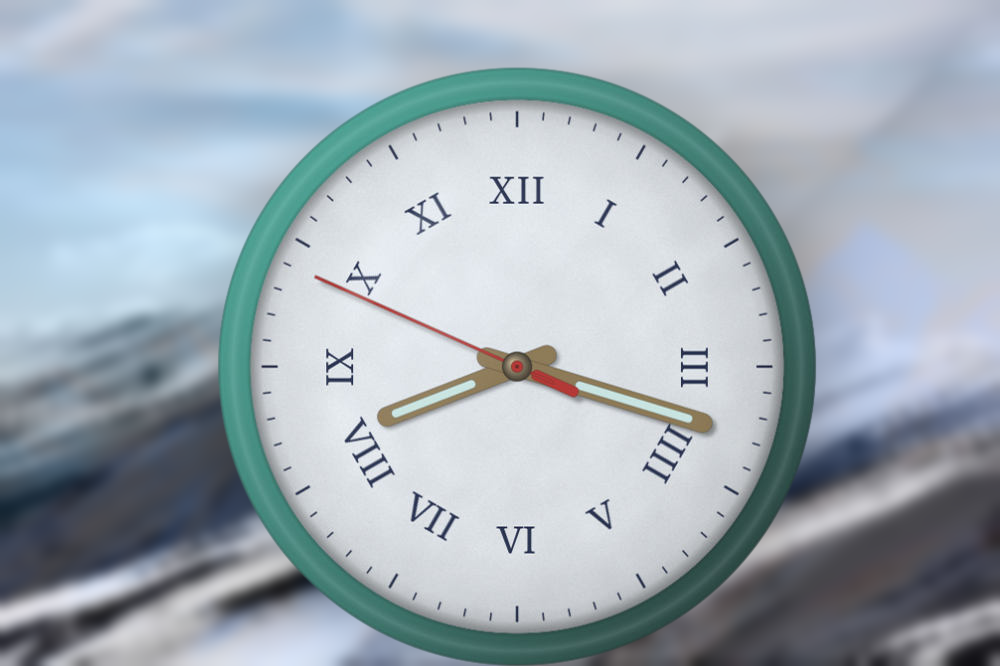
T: 8.17.49
